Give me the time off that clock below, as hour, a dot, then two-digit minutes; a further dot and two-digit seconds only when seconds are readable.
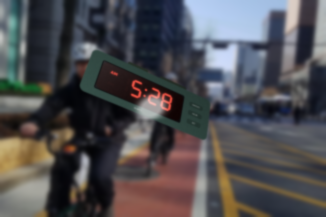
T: 5.28
